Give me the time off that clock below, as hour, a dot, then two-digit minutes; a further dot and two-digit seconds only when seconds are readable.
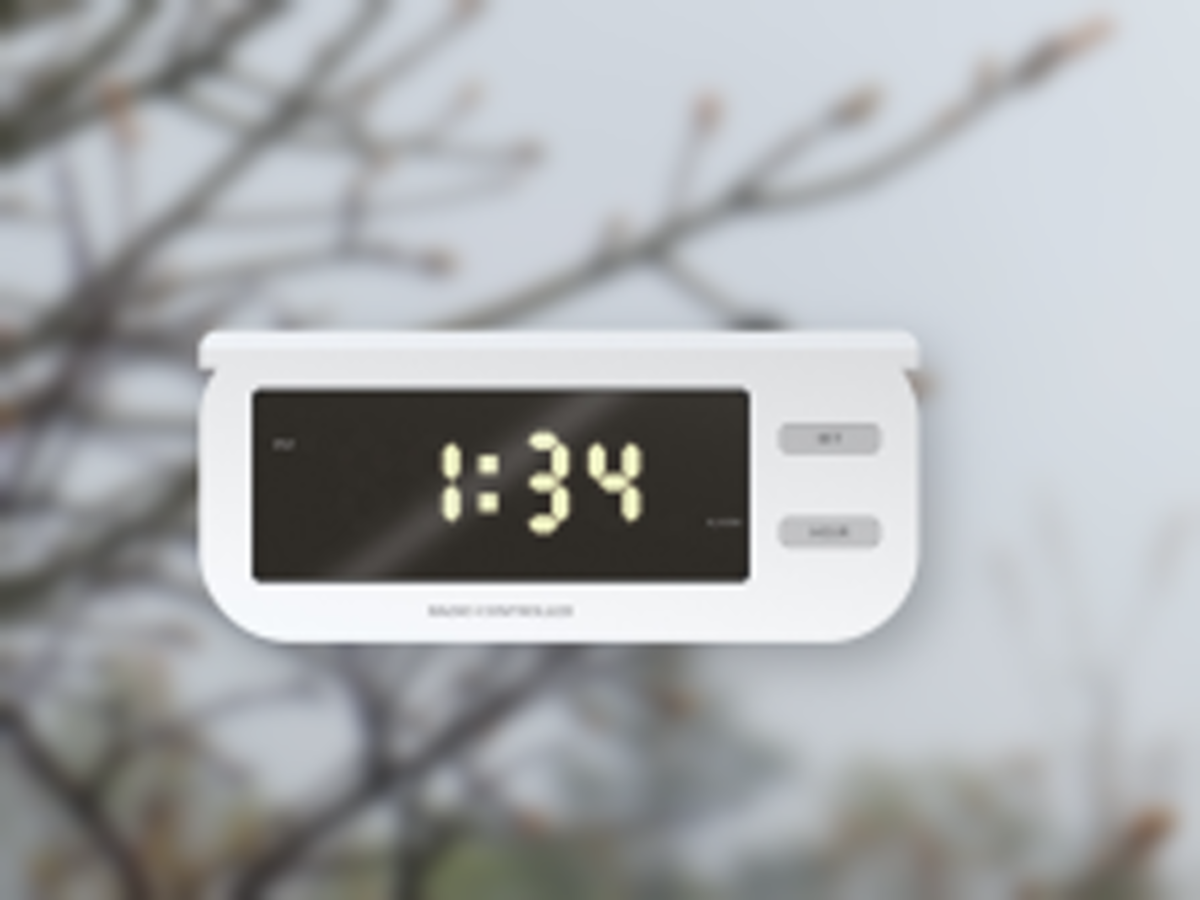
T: 1.34
